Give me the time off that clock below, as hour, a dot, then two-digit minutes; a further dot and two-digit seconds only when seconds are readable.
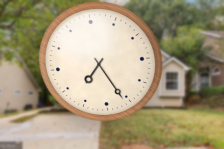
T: 7.26
